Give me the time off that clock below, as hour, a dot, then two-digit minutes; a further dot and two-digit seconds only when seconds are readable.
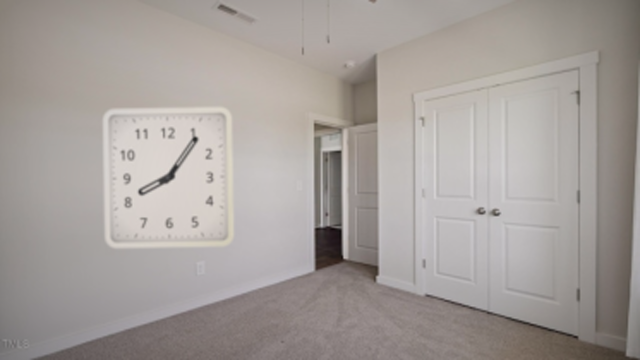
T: 8.06
